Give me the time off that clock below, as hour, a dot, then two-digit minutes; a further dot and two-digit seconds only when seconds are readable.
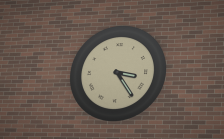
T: 3.24
